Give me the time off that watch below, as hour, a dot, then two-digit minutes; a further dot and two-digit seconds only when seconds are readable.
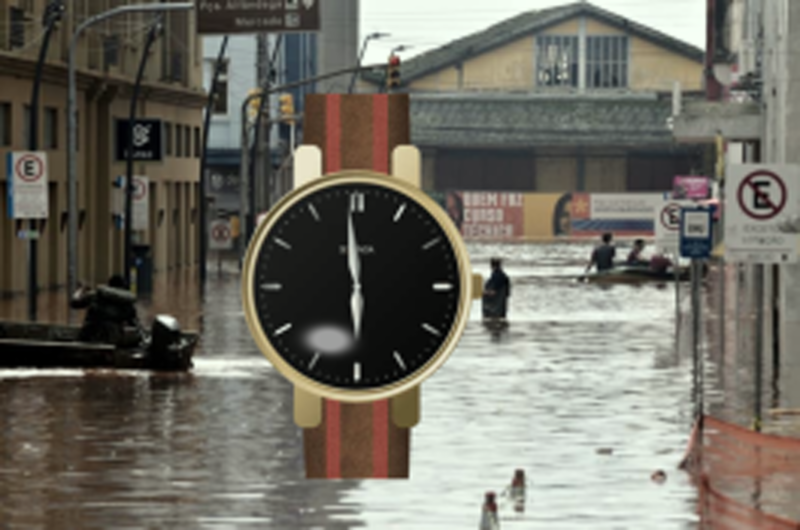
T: 5.59
